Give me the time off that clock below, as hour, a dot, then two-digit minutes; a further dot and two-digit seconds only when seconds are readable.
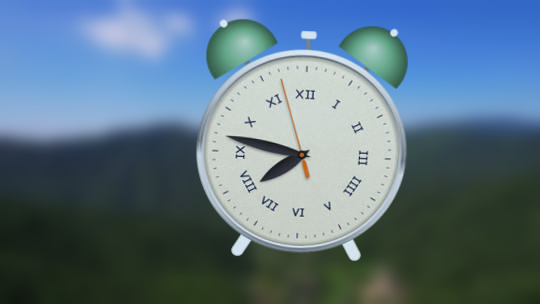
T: 7.46.57
